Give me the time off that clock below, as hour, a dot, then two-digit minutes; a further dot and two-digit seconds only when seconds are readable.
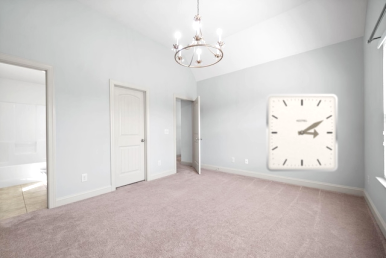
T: 3.10
